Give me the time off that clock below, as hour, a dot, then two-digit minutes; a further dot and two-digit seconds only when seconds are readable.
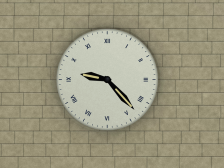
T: 9.23
